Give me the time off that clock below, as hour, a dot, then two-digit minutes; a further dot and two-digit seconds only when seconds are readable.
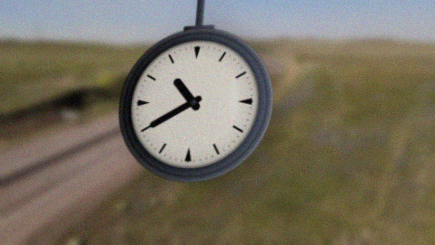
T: 10.40
